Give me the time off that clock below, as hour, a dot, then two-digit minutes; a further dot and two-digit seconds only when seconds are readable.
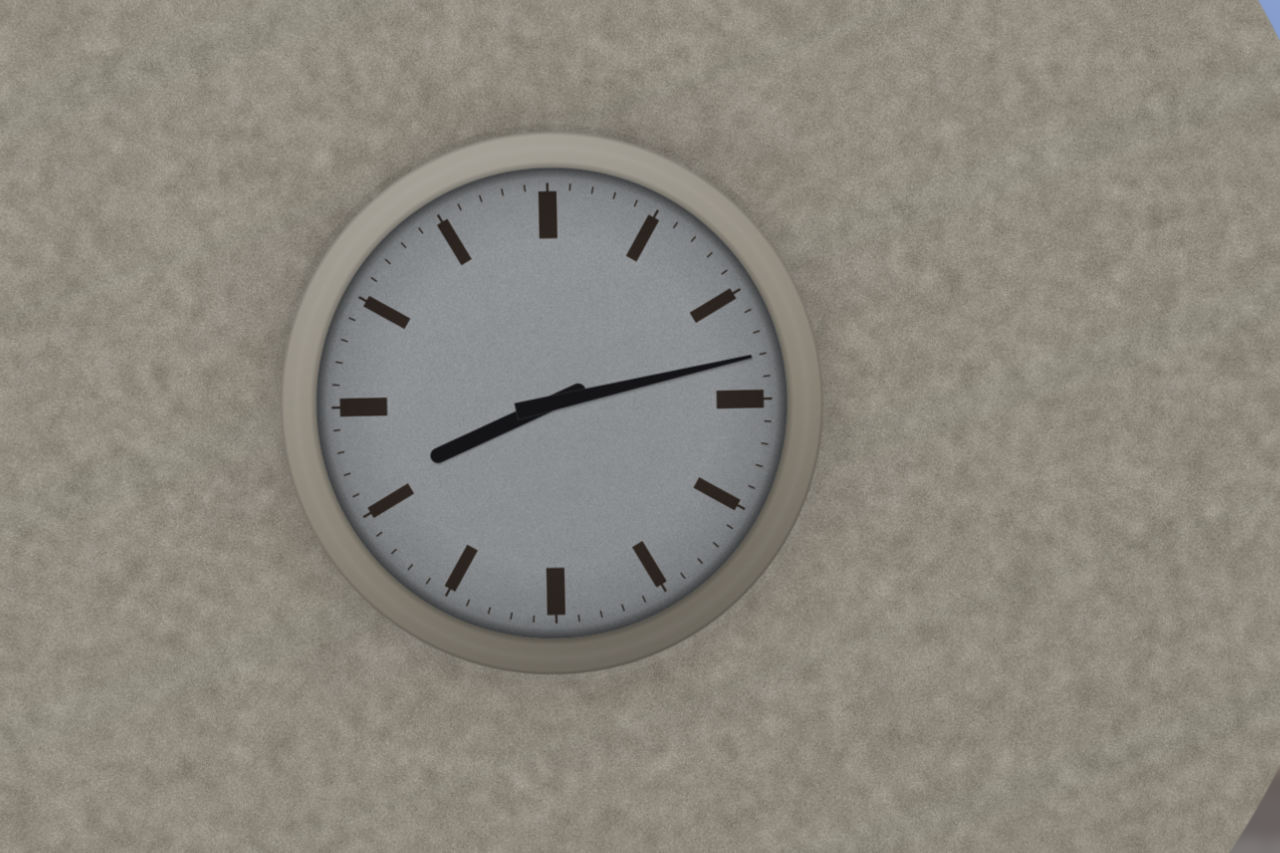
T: 8.13
